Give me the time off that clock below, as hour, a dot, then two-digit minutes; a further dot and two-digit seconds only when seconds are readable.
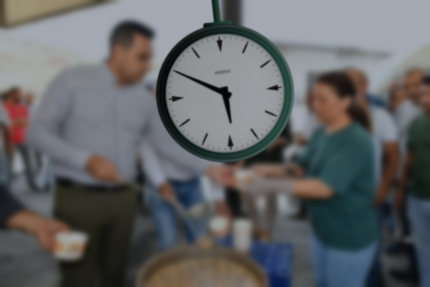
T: 5.50
